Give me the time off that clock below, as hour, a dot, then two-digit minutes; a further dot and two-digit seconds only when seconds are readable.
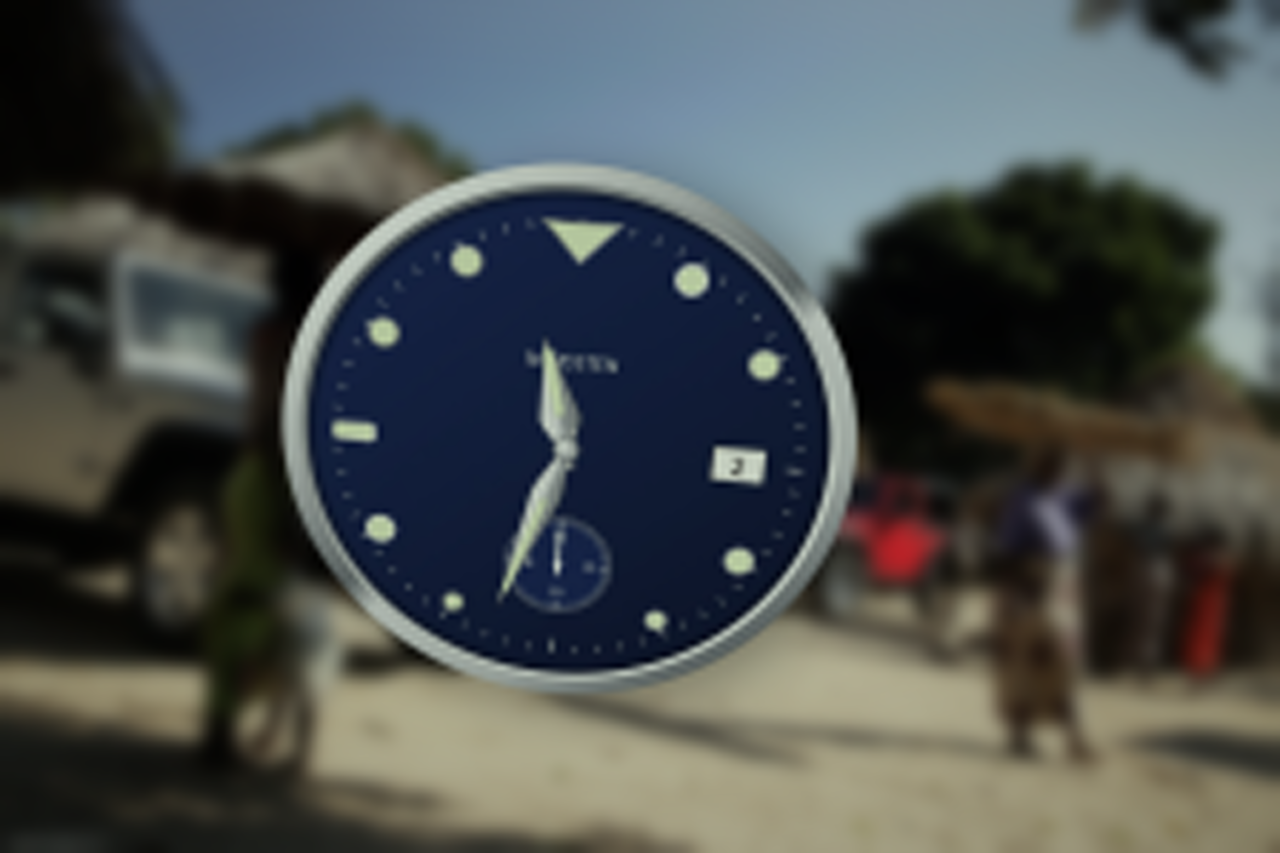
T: 11.33
